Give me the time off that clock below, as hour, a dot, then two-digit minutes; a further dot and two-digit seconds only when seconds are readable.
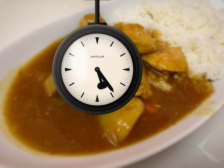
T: 5.24
